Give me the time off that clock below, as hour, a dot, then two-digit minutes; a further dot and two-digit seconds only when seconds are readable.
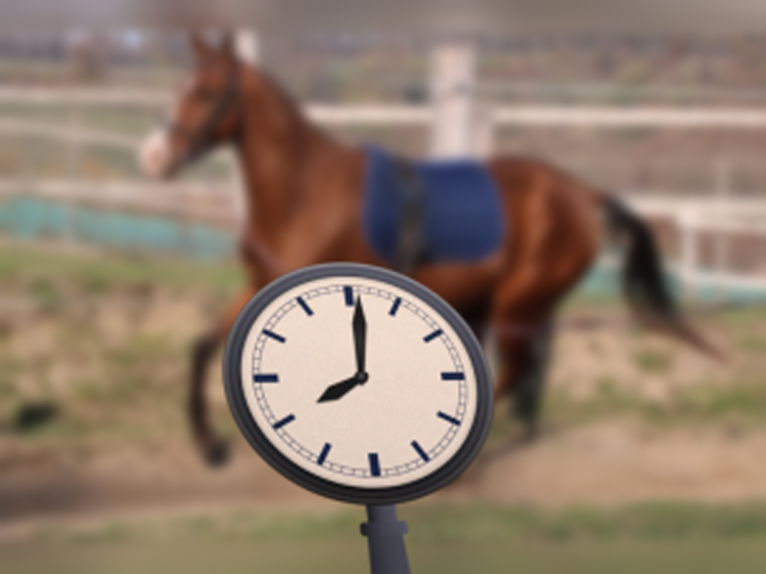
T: 8.01
